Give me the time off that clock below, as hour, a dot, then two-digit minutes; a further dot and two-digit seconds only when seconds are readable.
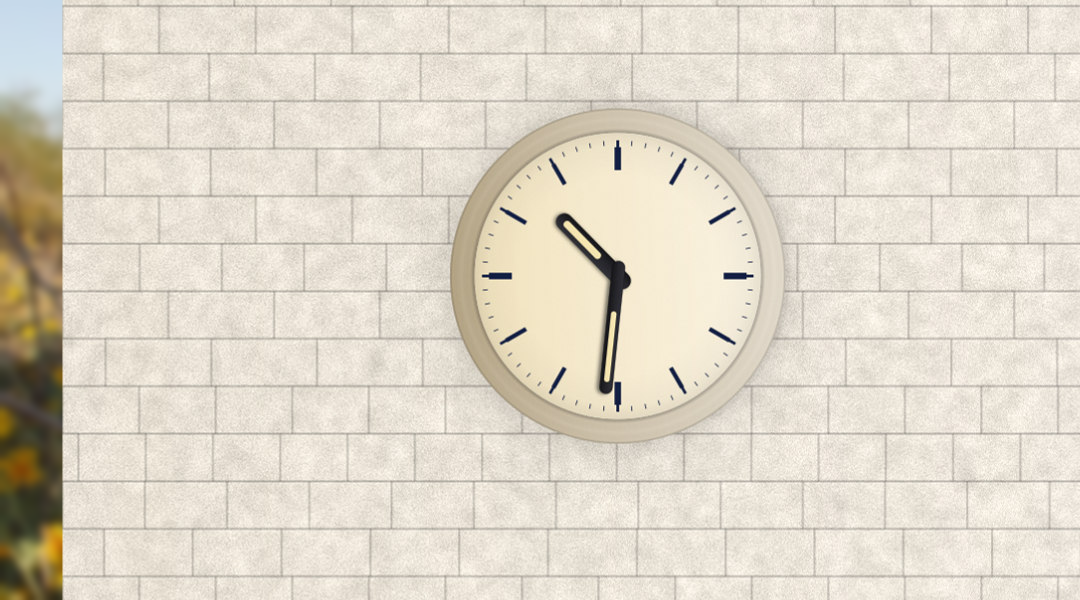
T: 10.31
